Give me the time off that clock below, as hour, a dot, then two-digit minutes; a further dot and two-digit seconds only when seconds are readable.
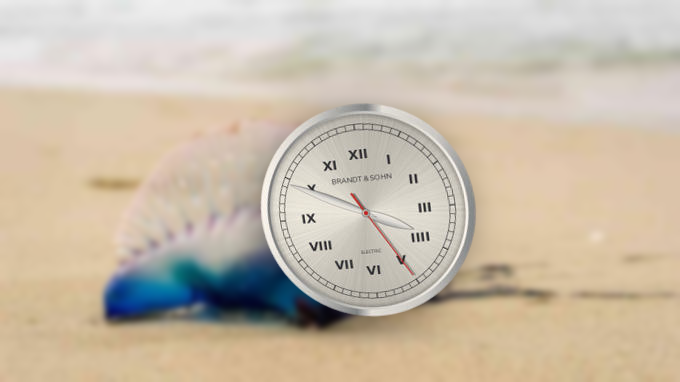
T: 3.49.25
